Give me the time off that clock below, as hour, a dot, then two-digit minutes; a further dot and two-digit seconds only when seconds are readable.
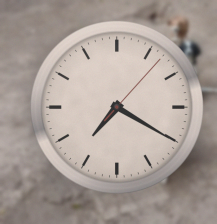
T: 7.20.07
